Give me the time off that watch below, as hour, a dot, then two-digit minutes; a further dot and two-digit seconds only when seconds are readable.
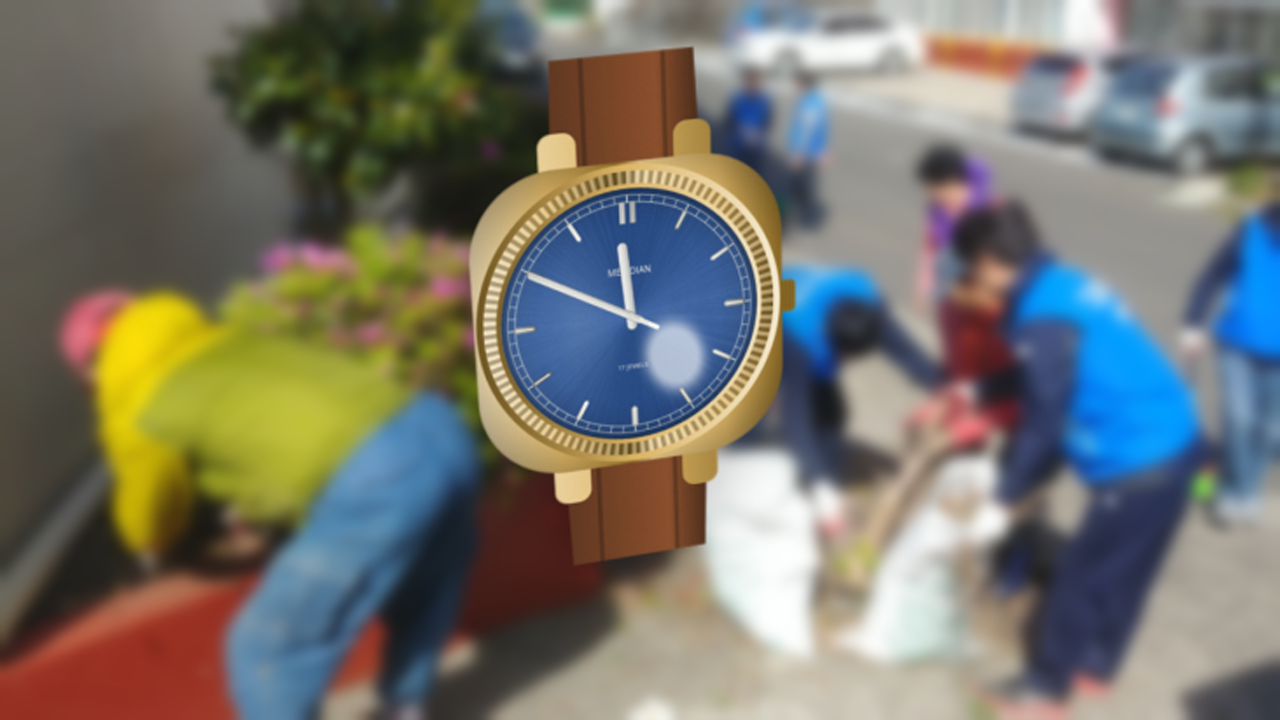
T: 11.49.50
